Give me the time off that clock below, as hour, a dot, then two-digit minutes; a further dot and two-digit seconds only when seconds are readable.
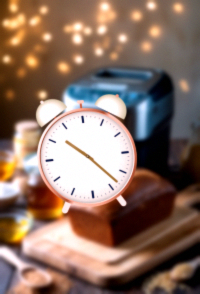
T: 10.23
